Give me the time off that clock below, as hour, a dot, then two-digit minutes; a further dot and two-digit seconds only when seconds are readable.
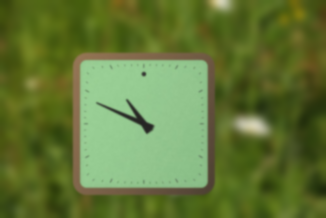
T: 10.49
